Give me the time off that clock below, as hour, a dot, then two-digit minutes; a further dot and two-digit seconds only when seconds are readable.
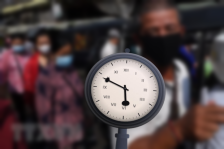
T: 5.49
